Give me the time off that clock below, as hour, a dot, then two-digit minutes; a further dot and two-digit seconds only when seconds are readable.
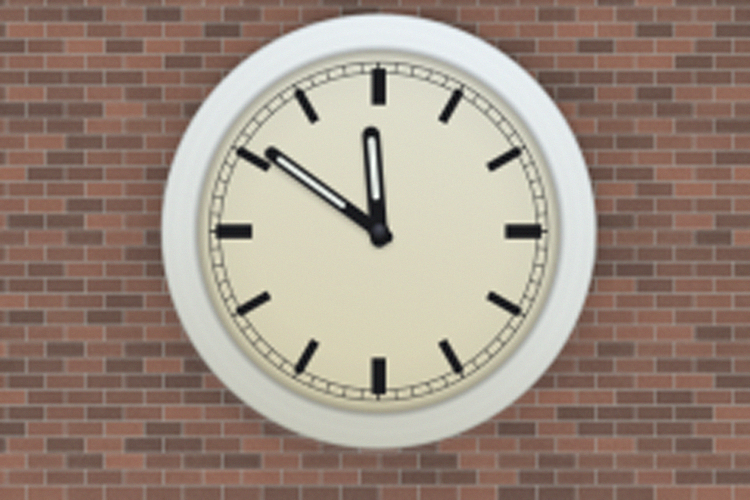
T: 11.51
